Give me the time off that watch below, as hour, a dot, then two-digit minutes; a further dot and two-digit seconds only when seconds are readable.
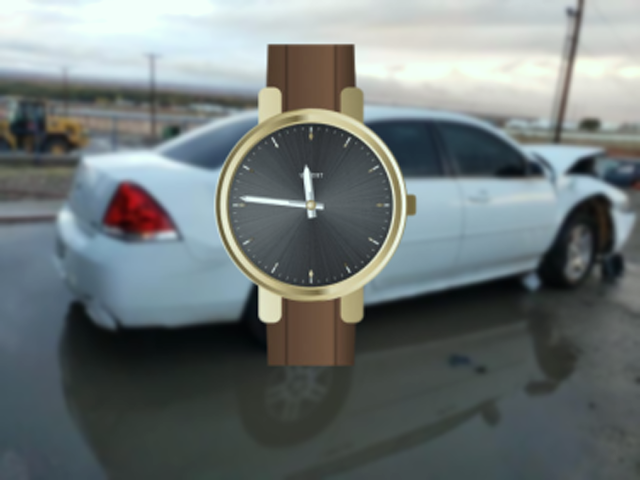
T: 11.46
